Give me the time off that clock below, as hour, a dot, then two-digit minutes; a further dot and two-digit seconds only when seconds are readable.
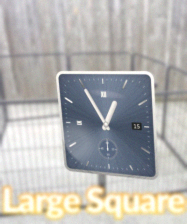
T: 12.55
